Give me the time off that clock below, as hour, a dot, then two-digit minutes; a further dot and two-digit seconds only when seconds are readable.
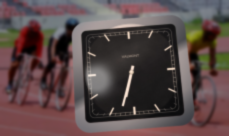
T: 6.33
